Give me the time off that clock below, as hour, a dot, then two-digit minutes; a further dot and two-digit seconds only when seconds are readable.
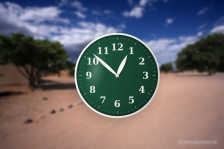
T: 12.52
